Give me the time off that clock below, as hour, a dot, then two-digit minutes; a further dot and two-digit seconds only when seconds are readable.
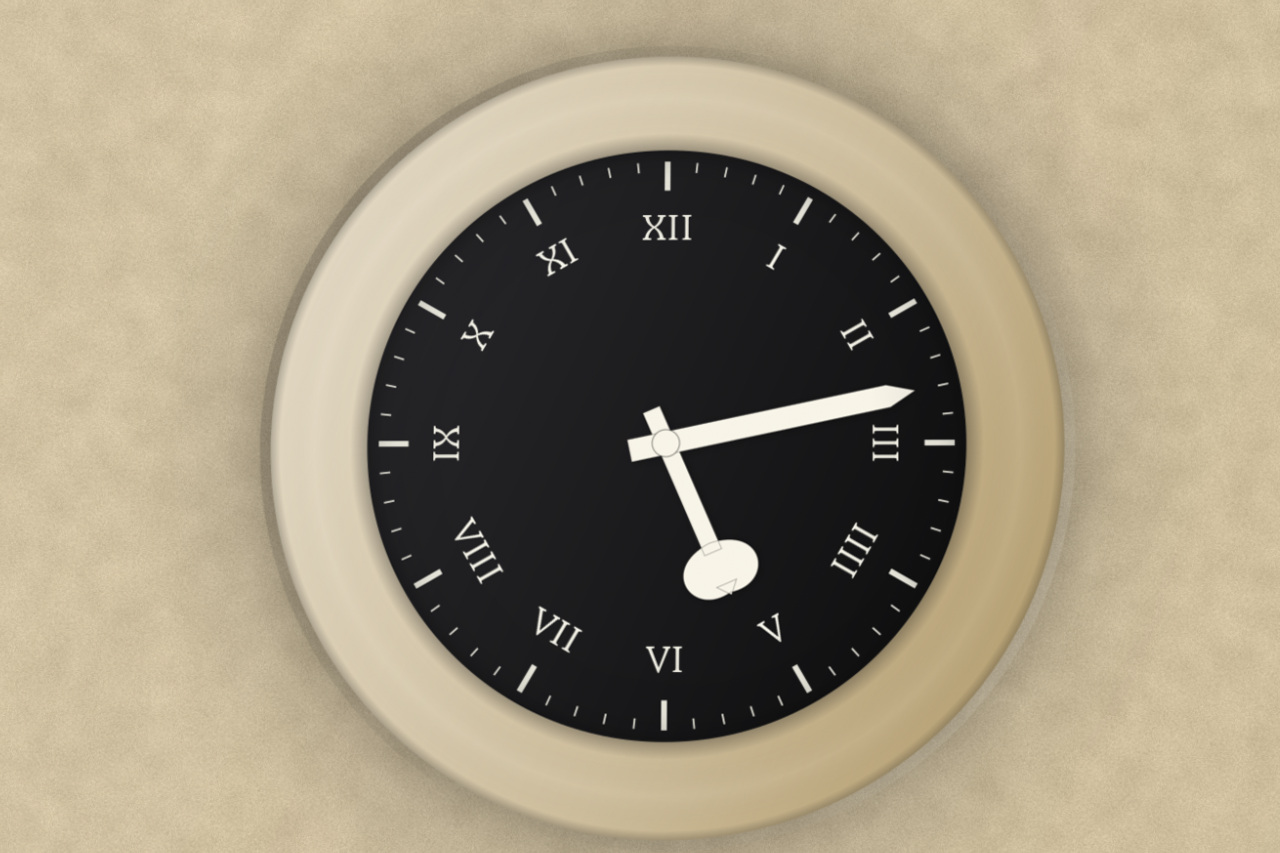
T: 5.13
